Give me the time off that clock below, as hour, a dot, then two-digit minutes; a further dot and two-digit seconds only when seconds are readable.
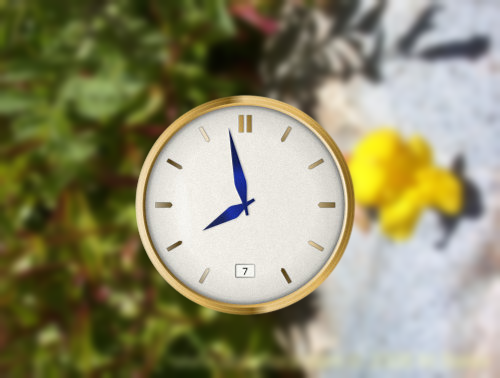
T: 7.58
